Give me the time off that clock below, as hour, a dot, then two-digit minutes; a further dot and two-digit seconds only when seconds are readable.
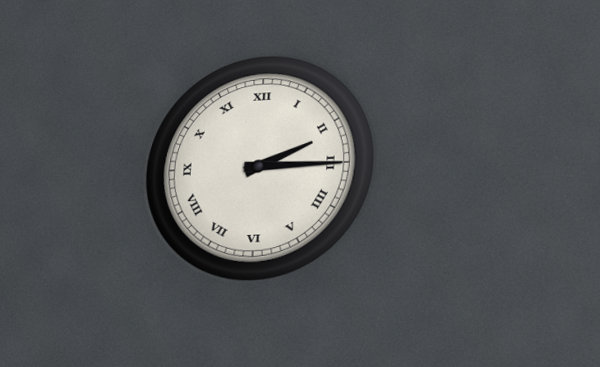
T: 2.15
